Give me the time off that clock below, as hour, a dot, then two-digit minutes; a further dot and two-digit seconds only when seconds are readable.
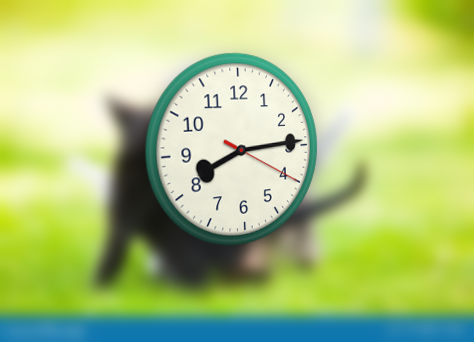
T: 8.14.20
